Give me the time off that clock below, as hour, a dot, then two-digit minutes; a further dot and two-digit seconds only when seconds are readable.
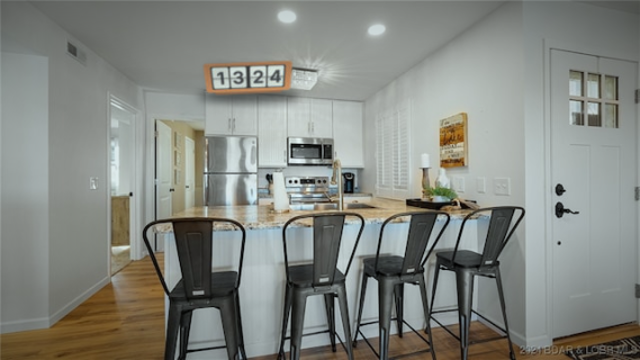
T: 13.24
